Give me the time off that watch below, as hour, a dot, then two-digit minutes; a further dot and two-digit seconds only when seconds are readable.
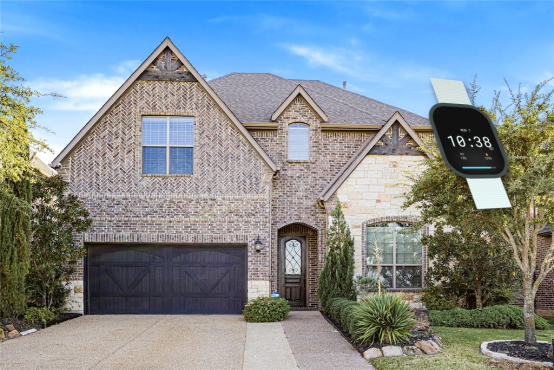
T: 10.38
